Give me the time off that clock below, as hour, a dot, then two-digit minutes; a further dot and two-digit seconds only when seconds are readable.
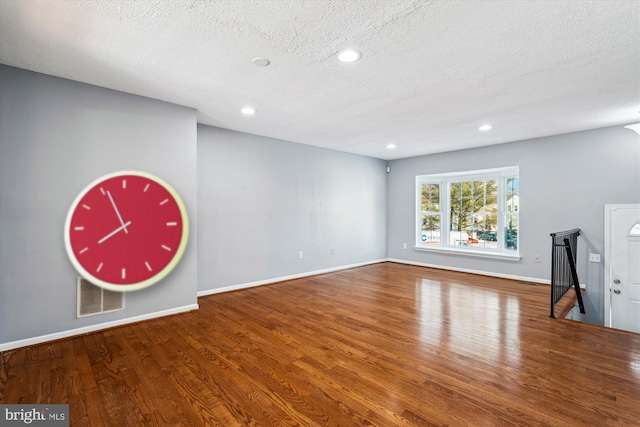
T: 7.56
